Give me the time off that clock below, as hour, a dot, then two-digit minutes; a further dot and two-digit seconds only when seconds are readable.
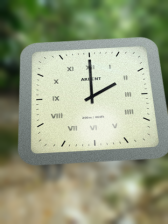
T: 2.00
